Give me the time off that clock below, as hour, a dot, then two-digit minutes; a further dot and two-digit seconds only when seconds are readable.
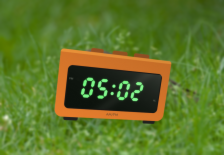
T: 5.02
